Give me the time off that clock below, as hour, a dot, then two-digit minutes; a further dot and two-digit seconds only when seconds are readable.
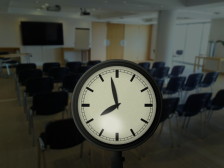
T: 7.58
